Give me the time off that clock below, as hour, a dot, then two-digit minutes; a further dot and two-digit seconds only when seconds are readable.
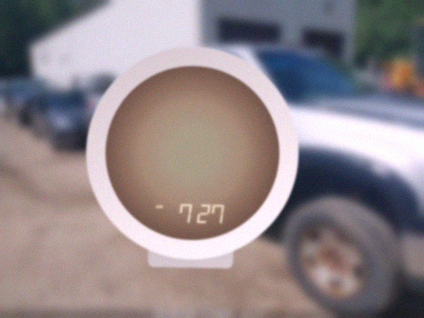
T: 7.27
